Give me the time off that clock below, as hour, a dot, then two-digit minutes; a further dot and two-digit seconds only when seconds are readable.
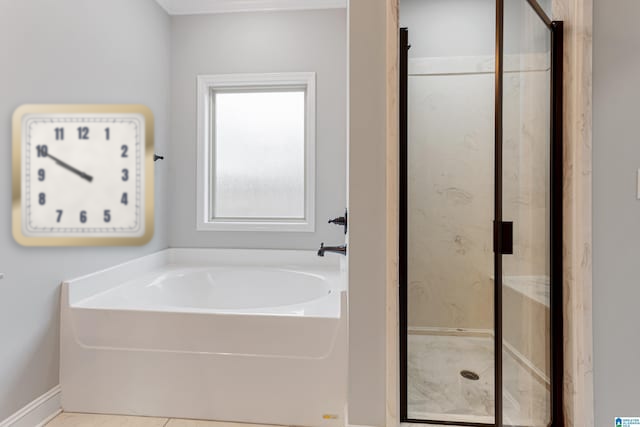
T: 9.50
